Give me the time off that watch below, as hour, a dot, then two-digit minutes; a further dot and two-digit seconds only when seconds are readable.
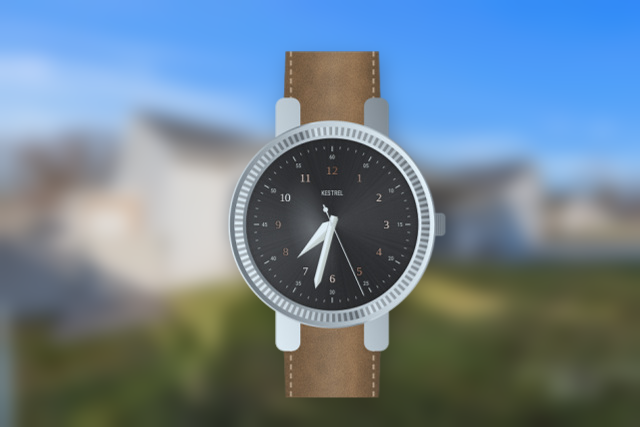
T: 7.32.26
